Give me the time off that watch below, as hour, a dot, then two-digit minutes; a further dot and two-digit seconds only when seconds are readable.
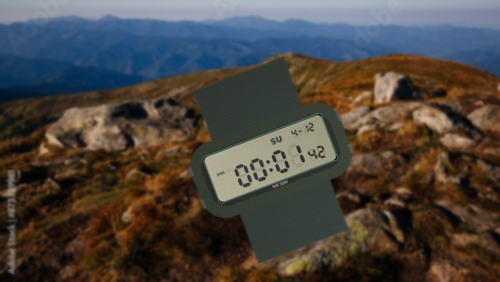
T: 0.01.42
